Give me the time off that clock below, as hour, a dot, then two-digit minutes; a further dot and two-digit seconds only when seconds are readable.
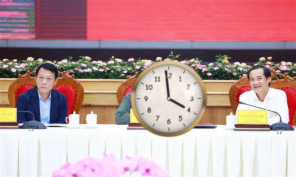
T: 3.59
